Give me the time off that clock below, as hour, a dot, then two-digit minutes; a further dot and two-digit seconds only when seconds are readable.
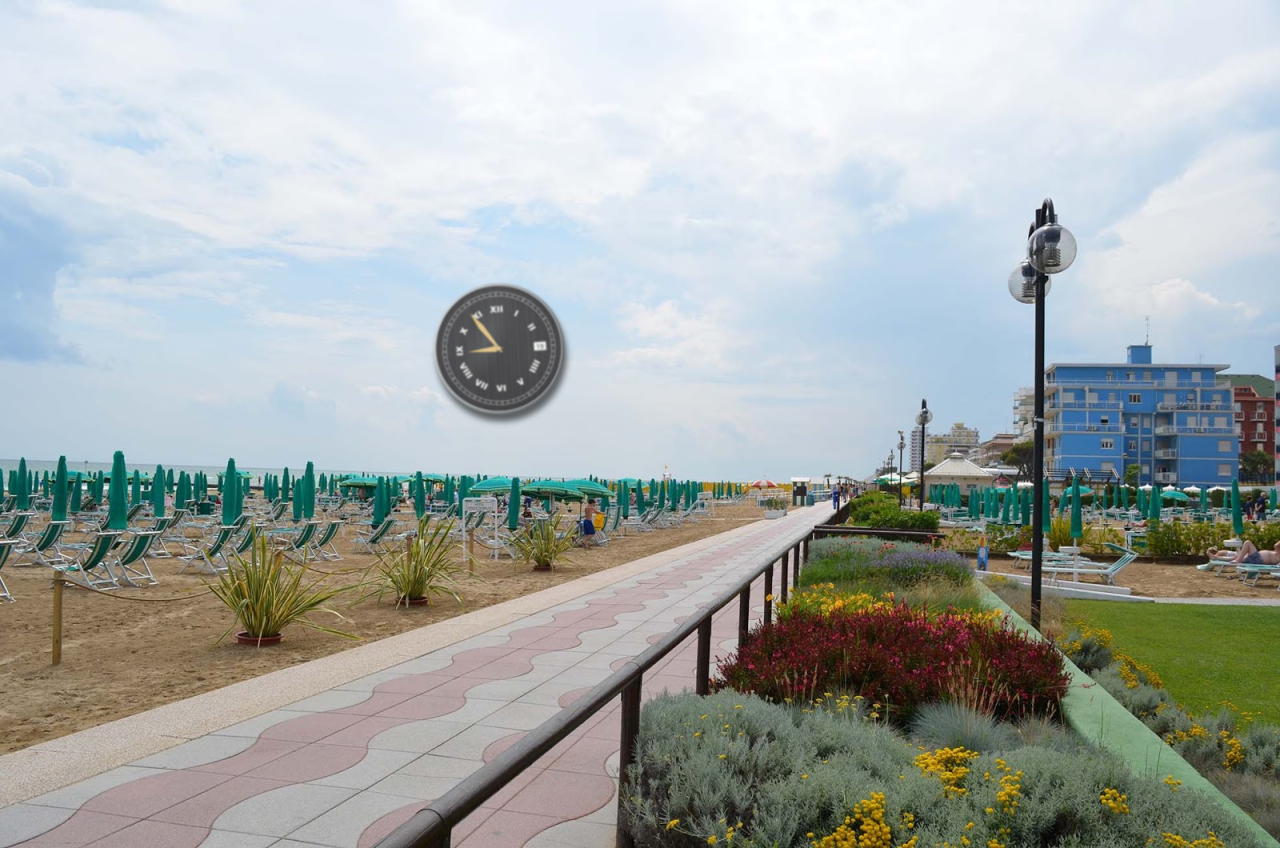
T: 8.54
